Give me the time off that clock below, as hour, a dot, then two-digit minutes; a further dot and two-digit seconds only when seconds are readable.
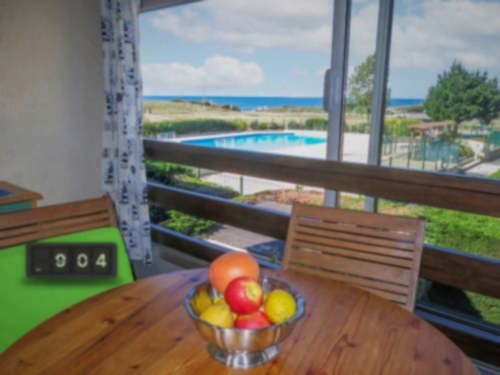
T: 9.04
